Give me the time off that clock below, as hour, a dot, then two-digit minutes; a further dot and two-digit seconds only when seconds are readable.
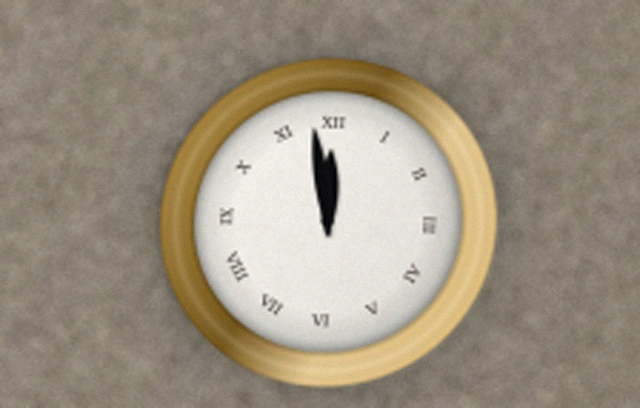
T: 11.58
